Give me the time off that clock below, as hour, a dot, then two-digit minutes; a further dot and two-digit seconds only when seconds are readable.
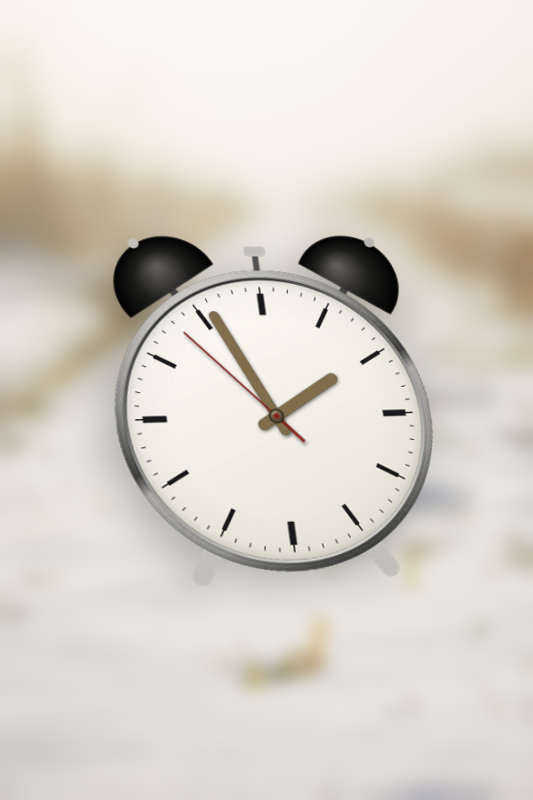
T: 1.55.53
